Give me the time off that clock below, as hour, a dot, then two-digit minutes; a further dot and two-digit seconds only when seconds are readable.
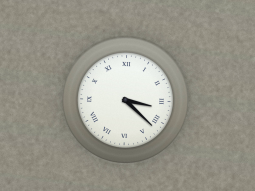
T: 3.22
